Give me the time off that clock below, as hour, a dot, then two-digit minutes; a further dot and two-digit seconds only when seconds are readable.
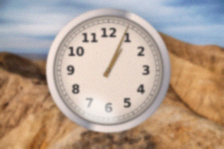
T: 1.04
